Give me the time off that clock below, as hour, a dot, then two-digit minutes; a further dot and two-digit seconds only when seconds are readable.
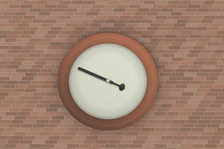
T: 3.49
